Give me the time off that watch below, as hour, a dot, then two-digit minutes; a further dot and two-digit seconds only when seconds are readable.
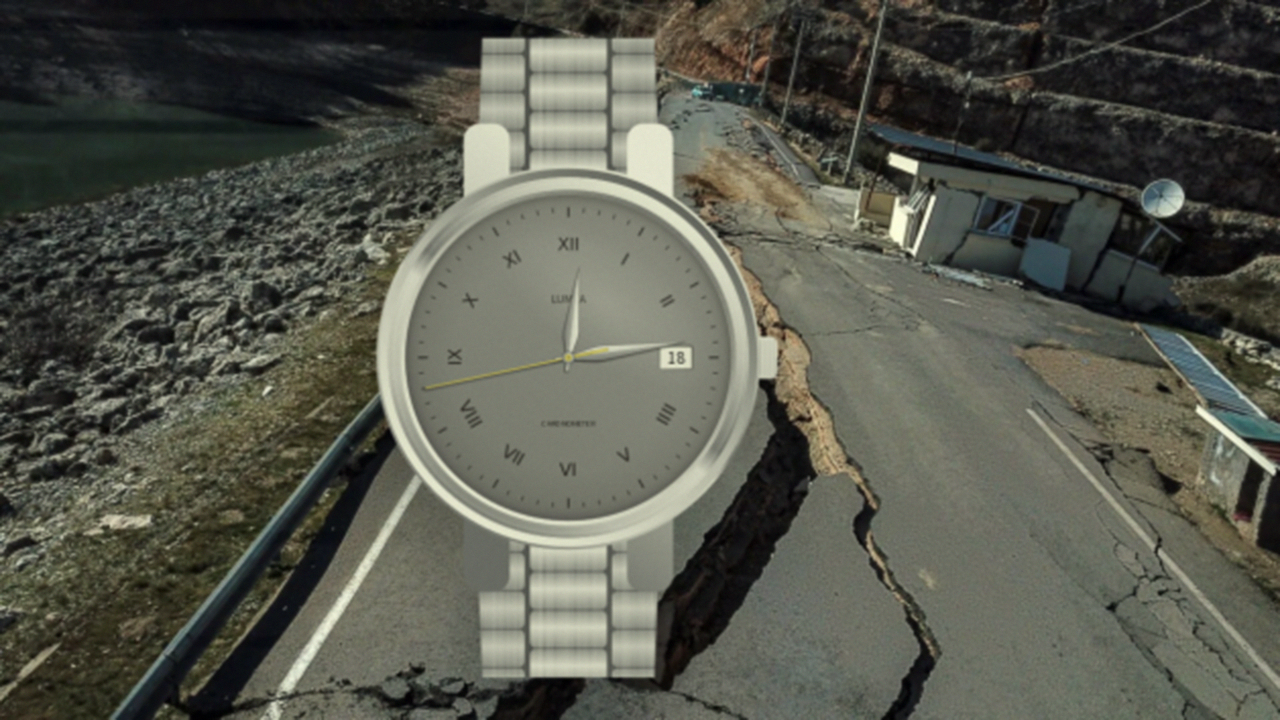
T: 12.13.43
